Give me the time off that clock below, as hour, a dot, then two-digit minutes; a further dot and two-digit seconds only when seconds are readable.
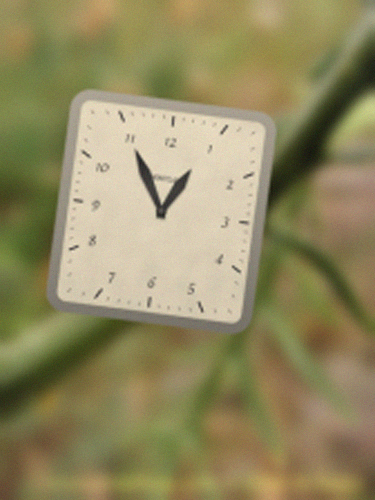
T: 12.55
